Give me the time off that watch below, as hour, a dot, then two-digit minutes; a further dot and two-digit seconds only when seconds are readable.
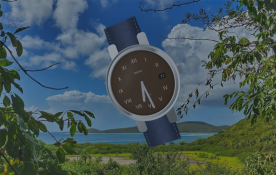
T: 6.29
